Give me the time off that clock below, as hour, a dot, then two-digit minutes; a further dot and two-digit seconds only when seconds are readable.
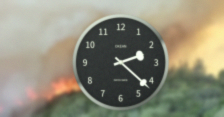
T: 2.22
